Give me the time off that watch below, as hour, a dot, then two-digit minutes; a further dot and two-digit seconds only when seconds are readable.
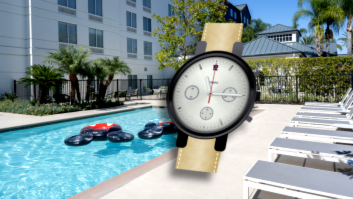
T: 11.15
